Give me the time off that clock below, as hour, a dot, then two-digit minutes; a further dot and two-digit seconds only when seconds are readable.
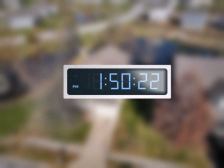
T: 1.50.22
